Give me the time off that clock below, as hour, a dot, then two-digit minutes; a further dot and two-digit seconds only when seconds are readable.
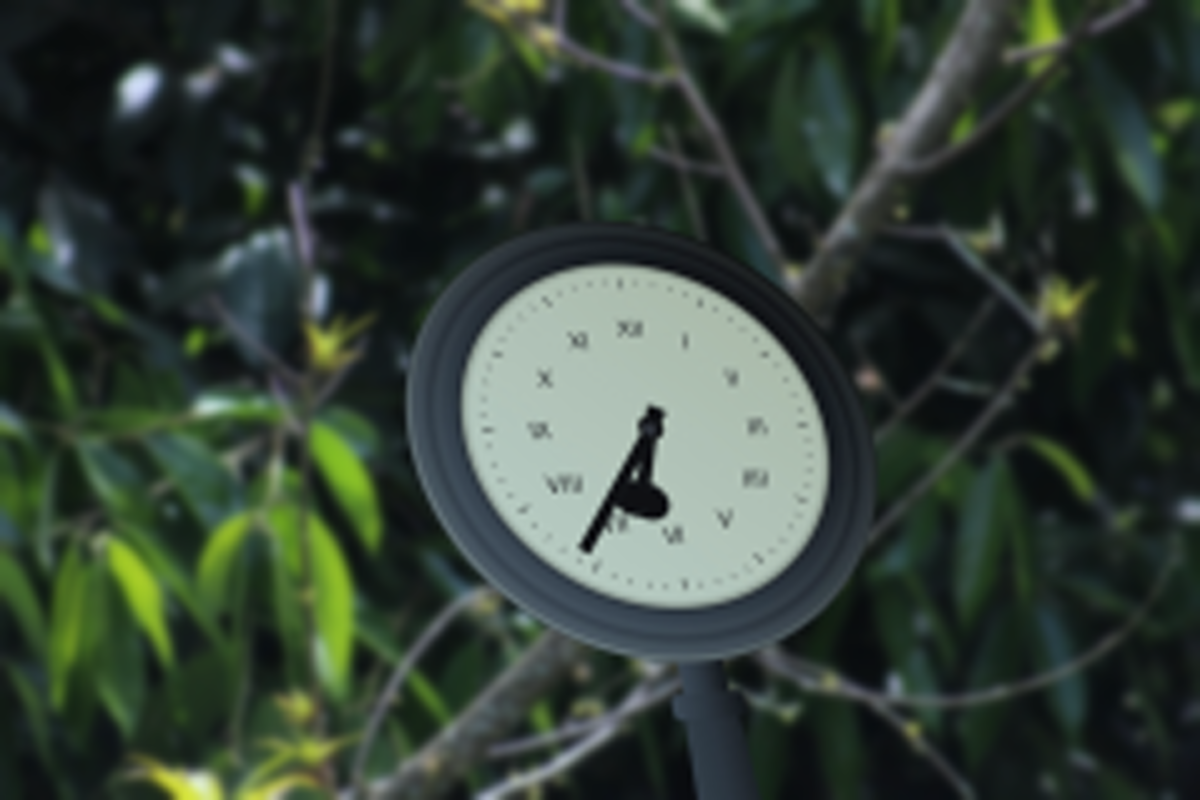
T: 6.36
